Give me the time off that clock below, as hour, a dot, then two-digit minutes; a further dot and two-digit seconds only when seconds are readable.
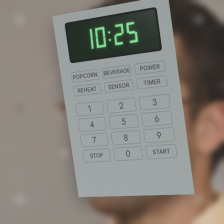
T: 10.25
